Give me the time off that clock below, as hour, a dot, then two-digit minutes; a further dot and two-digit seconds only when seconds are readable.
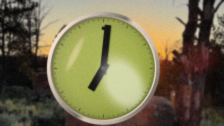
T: 7.01
